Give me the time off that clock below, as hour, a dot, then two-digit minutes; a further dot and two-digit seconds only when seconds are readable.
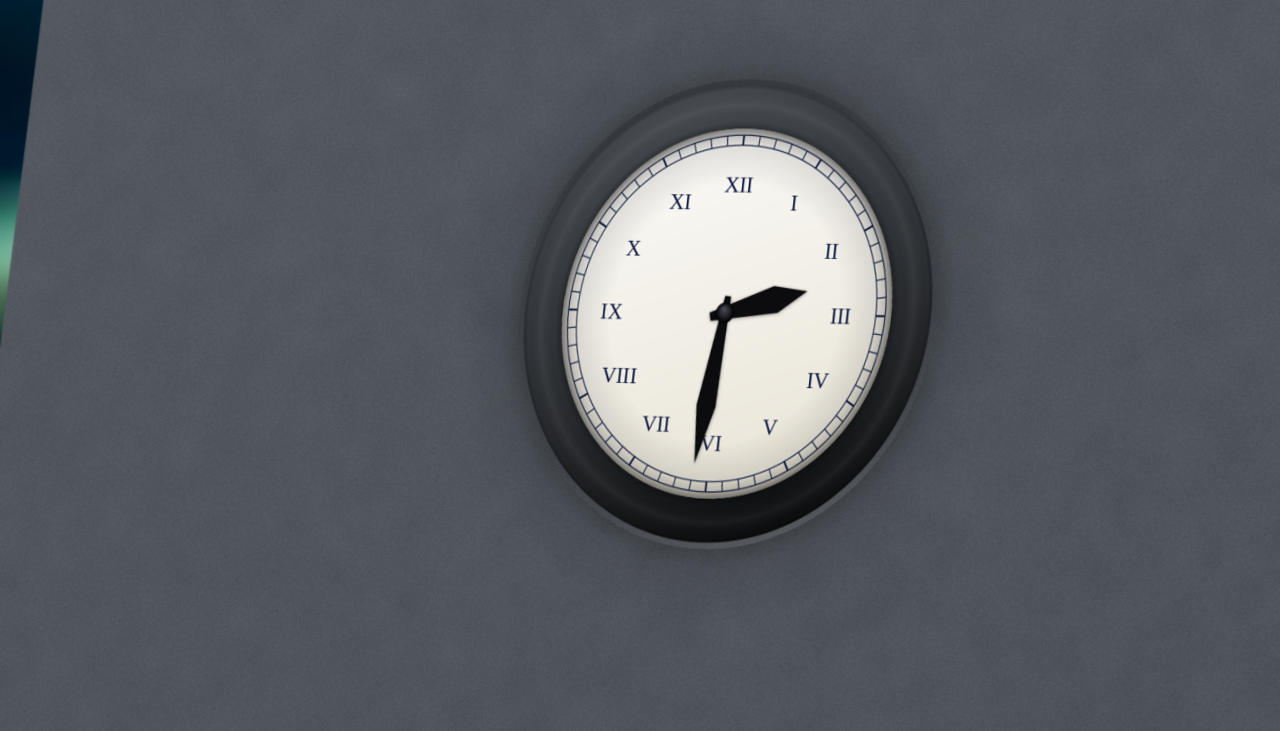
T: 2.31
